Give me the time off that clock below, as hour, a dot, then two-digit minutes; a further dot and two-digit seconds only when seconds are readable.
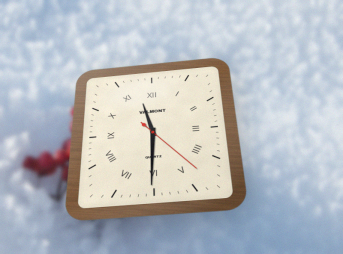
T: 11.30.23
